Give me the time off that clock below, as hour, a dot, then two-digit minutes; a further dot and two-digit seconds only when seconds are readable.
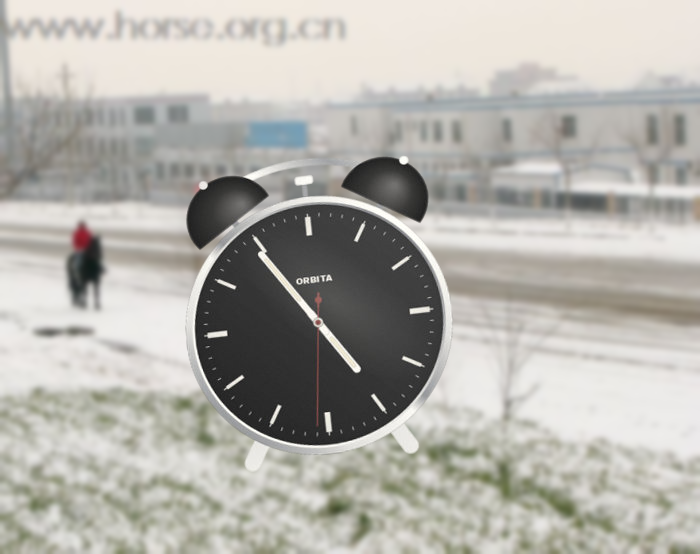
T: 4.54.31
